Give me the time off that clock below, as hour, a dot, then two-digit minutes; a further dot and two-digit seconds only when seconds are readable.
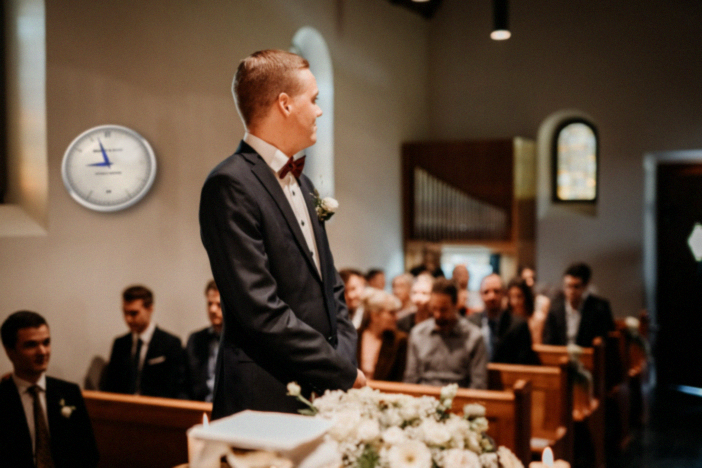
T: 8.57
